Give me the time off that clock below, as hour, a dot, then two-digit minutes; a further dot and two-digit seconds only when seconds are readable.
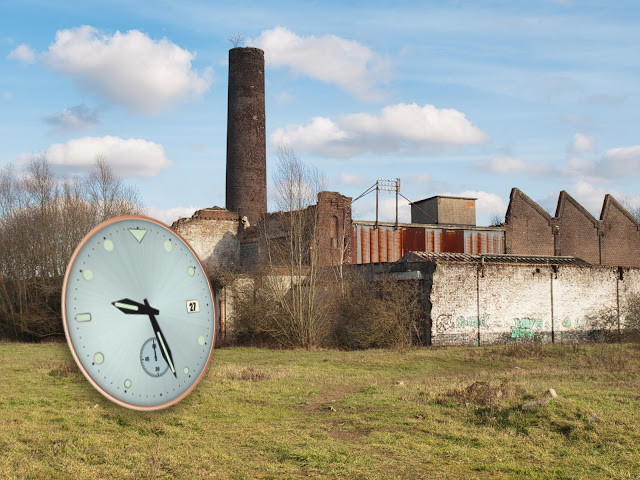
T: 9.27
